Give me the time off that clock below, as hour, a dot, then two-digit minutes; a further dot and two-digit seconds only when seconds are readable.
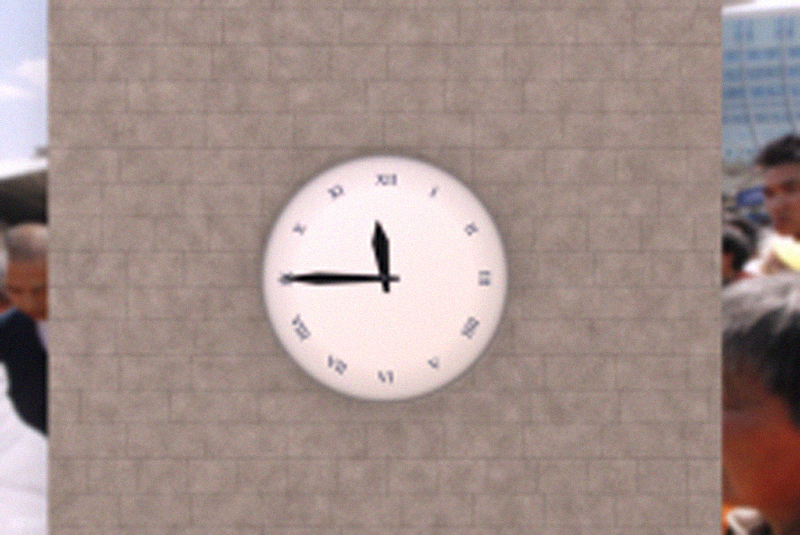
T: 11.45
